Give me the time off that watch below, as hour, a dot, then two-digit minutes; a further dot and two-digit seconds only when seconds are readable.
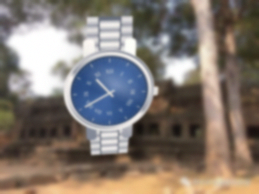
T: 10.40
